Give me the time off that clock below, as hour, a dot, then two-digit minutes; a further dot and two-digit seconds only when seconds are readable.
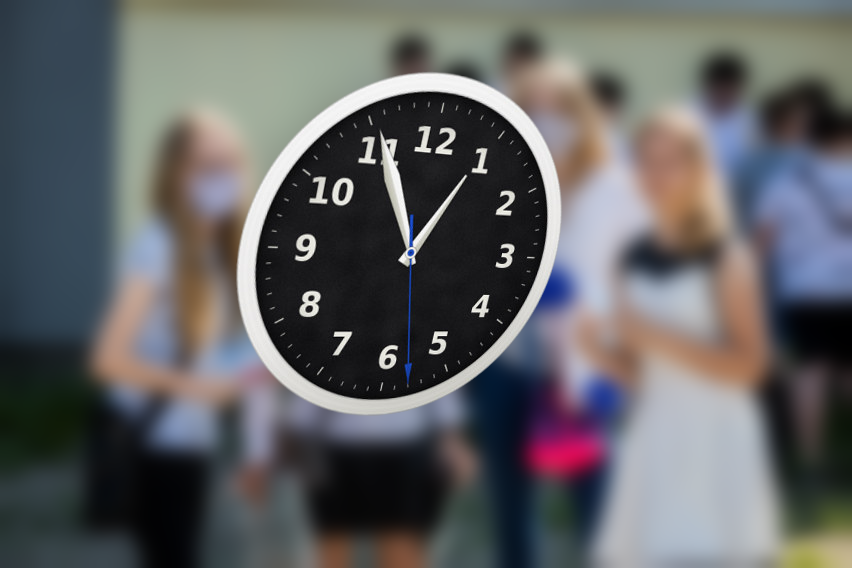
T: 12.55.28
